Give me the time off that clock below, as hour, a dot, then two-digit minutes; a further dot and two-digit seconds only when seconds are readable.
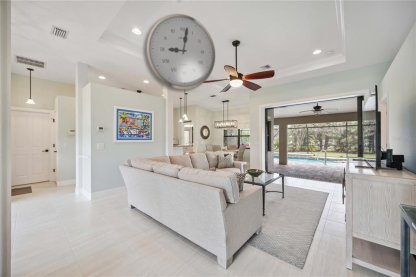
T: 9.02
